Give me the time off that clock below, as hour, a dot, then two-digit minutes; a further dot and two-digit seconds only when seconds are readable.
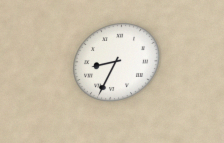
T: 8.33
